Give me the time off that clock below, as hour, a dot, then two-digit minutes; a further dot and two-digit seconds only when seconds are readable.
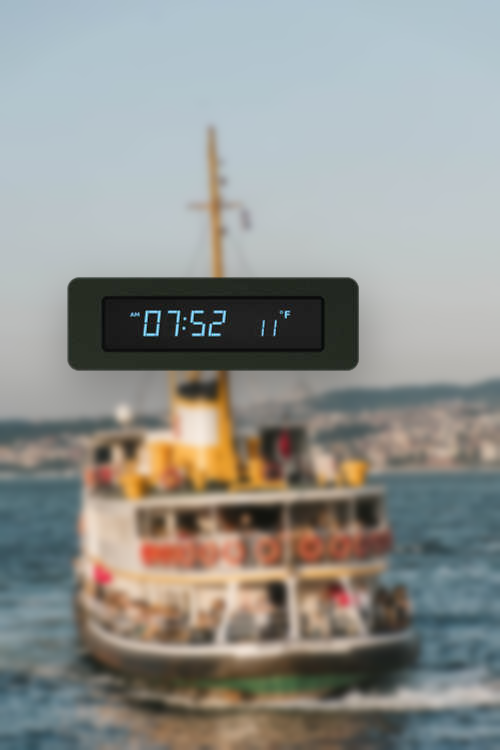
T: 7.52
